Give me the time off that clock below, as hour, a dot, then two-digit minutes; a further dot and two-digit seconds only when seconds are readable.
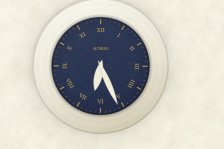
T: 6.26
